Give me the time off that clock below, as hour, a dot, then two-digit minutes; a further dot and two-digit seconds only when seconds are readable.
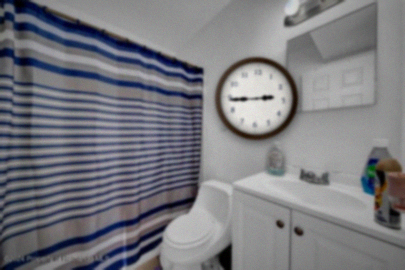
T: 2.44
